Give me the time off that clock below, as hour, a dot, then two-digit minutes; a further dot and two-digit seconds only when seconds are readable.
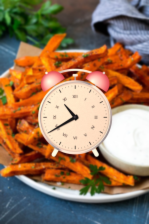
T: 10.40
